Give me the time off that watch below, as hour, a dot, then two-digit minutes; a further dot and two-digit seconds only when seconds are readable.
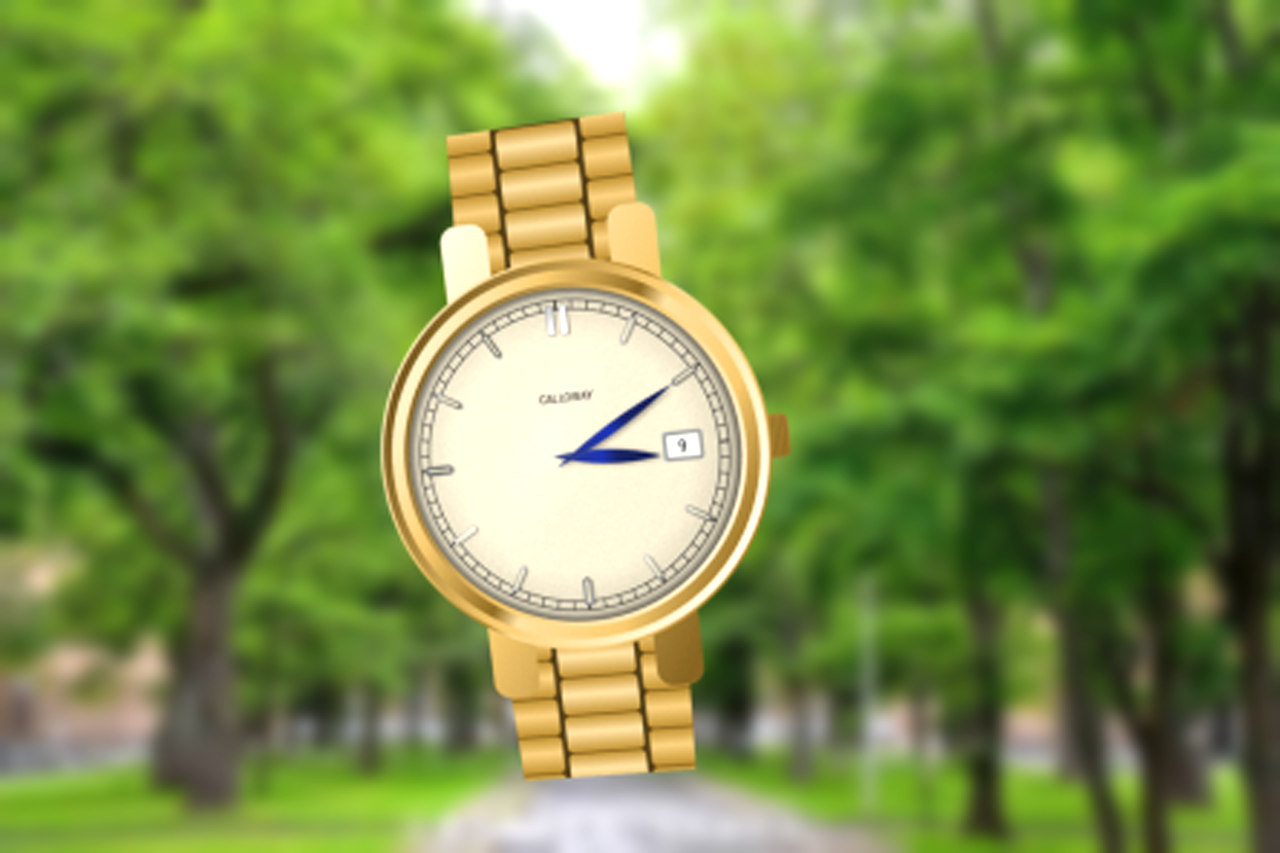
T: 3.10
